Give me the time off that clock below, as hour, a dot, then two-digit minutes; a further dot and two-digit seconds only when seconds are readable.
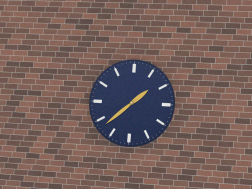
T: 1.38
